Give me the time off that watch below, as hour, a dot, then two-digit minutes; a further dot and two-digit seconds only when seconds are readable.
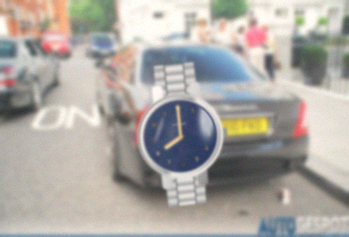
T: 8.00
